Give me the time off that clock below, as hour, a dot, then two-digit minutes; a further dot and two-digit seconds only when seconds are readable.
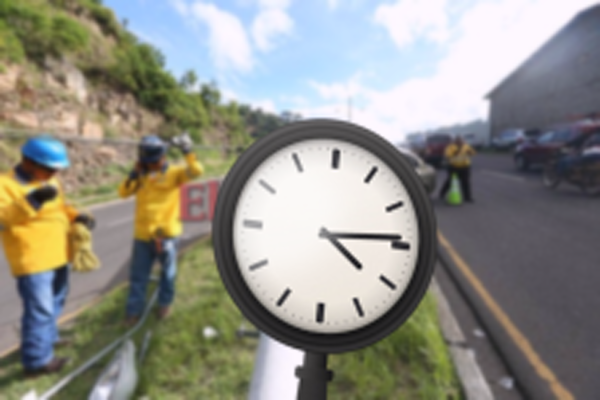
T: 4.14
